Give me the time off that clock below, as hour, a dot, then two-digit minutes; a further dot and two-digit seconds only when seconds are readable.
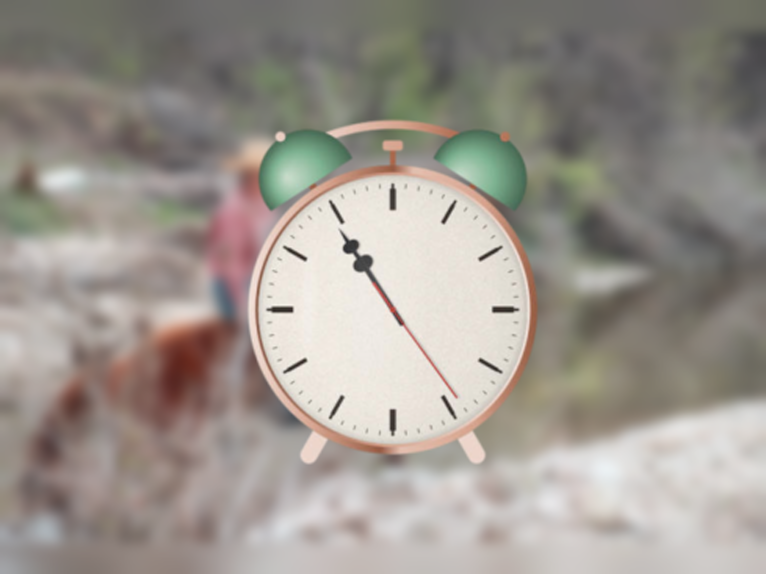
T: 10.54.24
